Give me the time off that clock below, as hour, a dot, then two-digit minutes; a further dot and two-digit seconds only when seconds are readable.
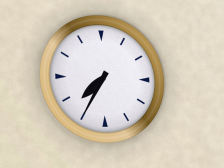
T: 7.35
